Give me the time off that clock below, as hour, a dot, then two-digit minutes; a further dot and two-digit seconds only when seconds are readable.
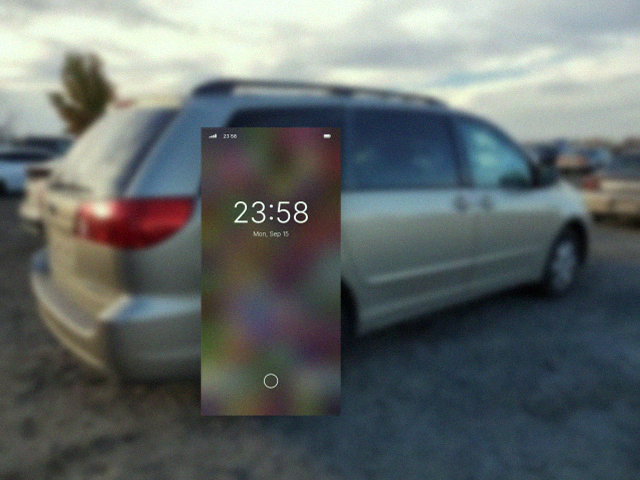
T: 23.58
